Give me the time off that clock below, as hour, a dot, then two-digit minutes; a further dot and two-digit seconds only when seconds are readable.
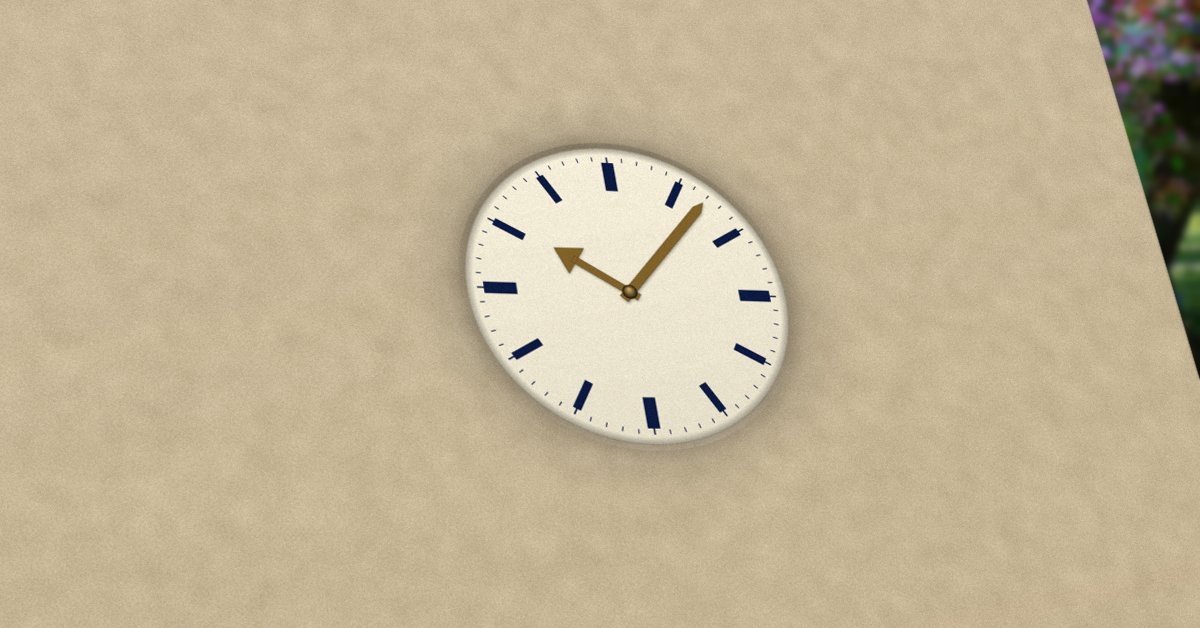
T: 10.07
